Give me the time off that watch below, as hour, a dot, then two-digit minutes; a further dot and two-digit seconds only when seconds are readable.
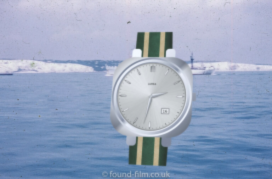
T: 2.32
